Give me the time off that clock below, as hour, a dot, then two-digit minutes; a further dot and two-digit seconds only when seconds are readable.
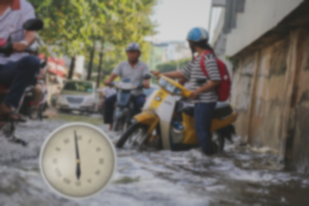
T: 5.59
